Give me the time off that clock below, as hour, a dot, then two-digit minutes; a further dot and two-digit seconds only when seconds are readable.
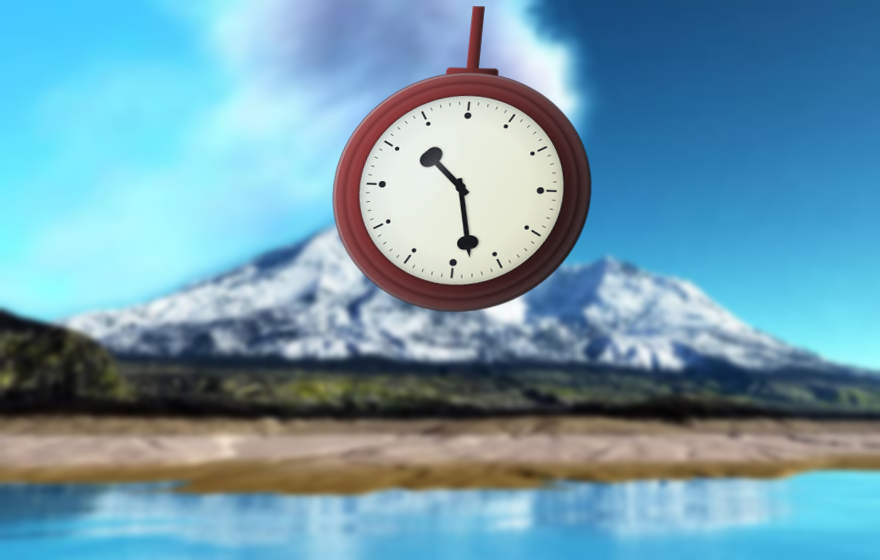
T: 10.28
